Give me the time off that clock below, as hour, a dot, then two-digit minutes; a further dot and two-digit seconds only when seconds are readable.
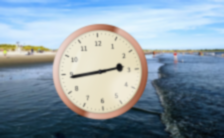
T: 2.44
